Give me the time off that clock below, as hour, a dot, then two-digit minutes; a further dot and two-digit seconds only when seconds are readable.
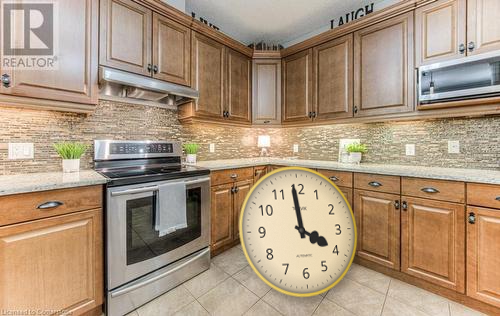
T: 3.59
